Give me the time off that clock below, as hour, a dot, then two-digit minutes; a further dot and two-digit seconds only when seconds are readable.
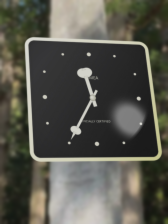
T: 11.35
